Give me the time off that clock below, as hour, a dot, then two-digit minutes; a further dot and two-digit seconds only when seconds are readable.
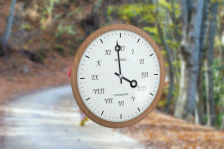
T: 3.59
